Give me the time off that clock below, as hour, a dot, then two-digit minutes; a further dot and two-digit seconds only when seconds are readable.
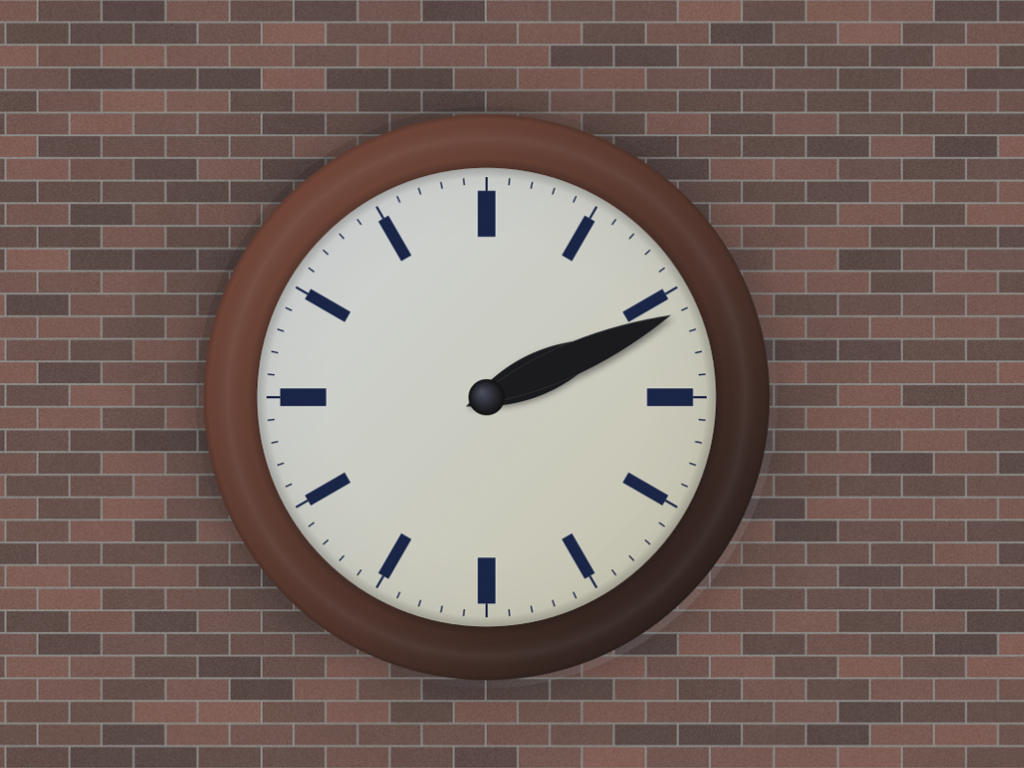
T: 2.11
